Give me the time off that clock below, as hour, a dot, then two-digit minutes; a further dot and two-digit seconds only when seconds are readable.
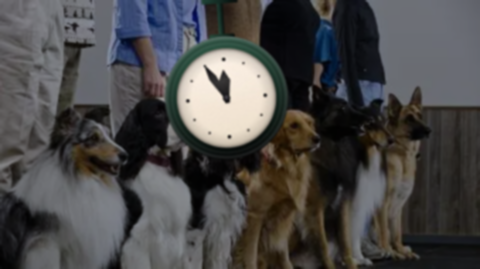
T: 11.55
